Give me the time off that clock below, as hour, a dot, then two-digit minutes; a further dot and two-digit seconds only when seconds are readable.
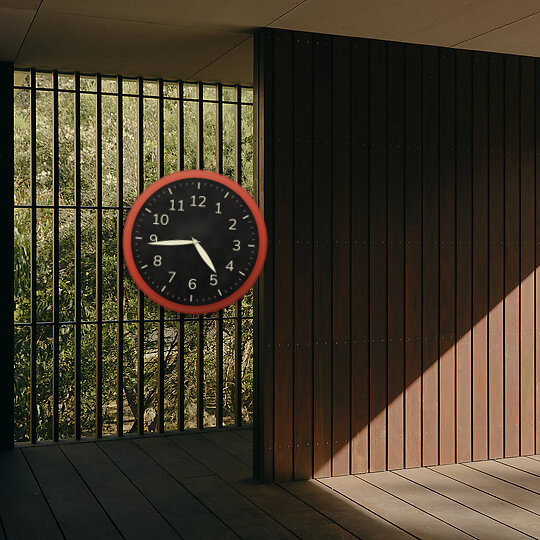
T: 4.44
